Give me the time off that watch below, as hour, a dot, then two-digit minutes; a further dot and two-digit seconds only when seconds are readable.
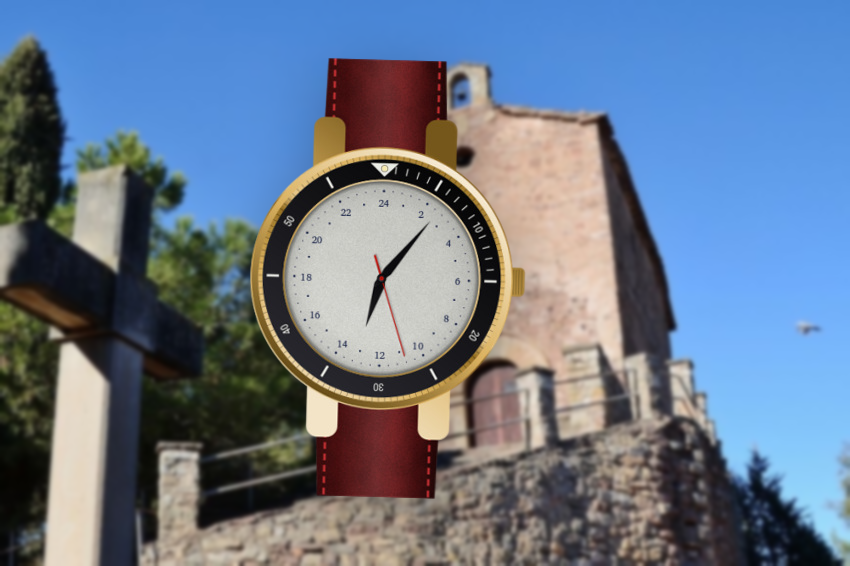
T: 13.06.27
